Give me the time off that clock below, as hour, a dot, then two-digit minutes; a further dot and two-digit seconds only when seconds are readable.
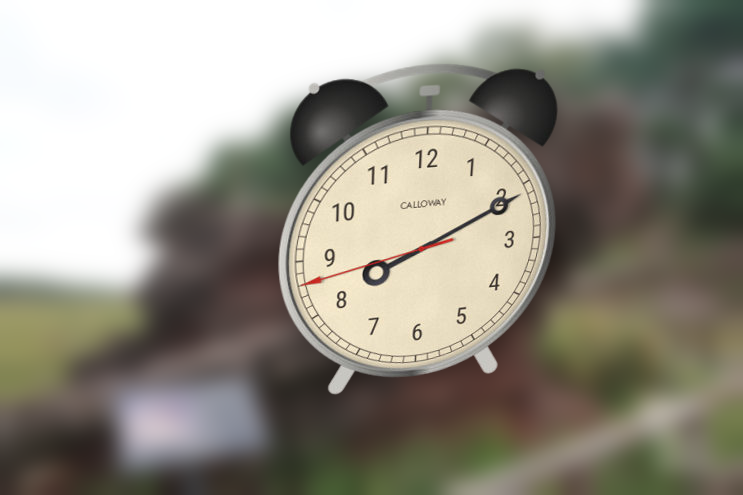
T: 8.10.43
